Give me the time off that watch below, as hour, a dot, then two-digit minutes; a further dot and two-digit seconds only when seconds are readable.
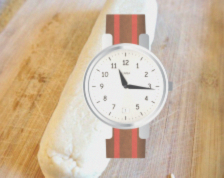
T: 11.16
